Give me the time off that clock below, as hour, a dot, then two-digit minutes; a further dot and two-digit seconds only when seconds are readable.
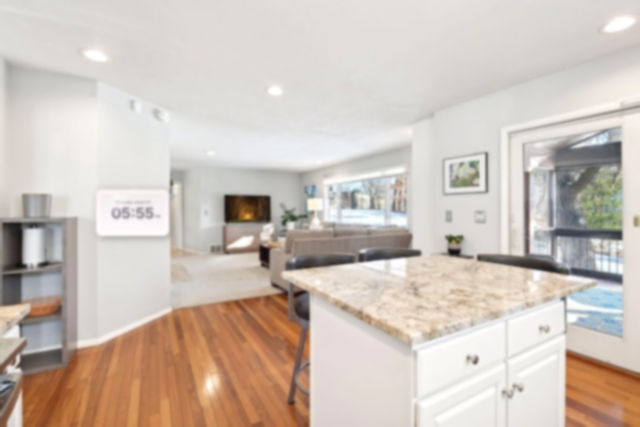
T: 5.55
